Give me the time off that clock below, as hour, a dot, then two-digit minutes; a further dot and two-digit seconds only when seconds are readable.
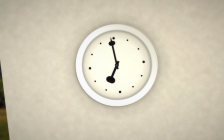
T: 6.59
